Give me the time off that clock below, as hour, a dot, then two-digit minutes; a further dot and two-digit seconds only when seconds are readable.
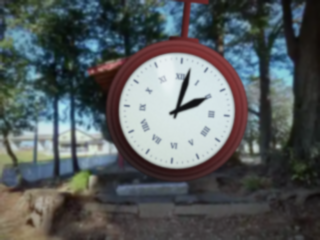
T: 2.02
